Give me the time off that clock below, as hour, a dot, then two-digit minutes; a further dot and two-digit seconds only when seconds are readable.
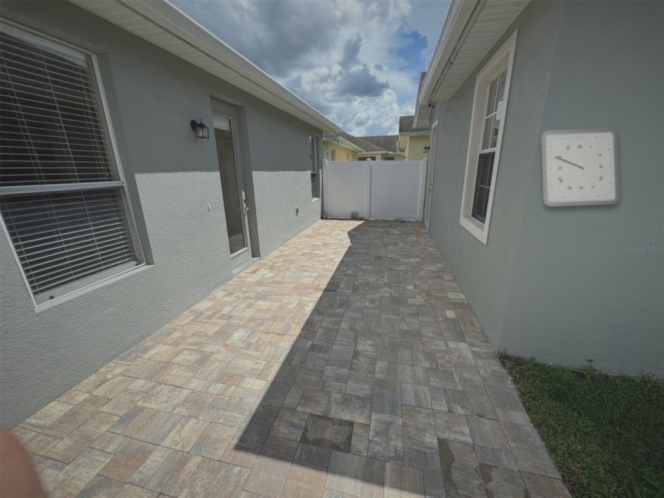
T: 9.49
